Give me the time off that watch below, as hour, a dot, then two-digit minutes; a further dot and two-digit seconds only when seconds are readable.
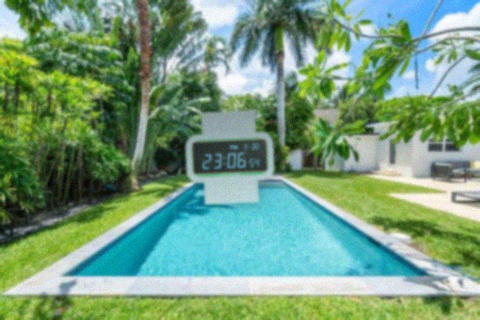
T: 23.06
